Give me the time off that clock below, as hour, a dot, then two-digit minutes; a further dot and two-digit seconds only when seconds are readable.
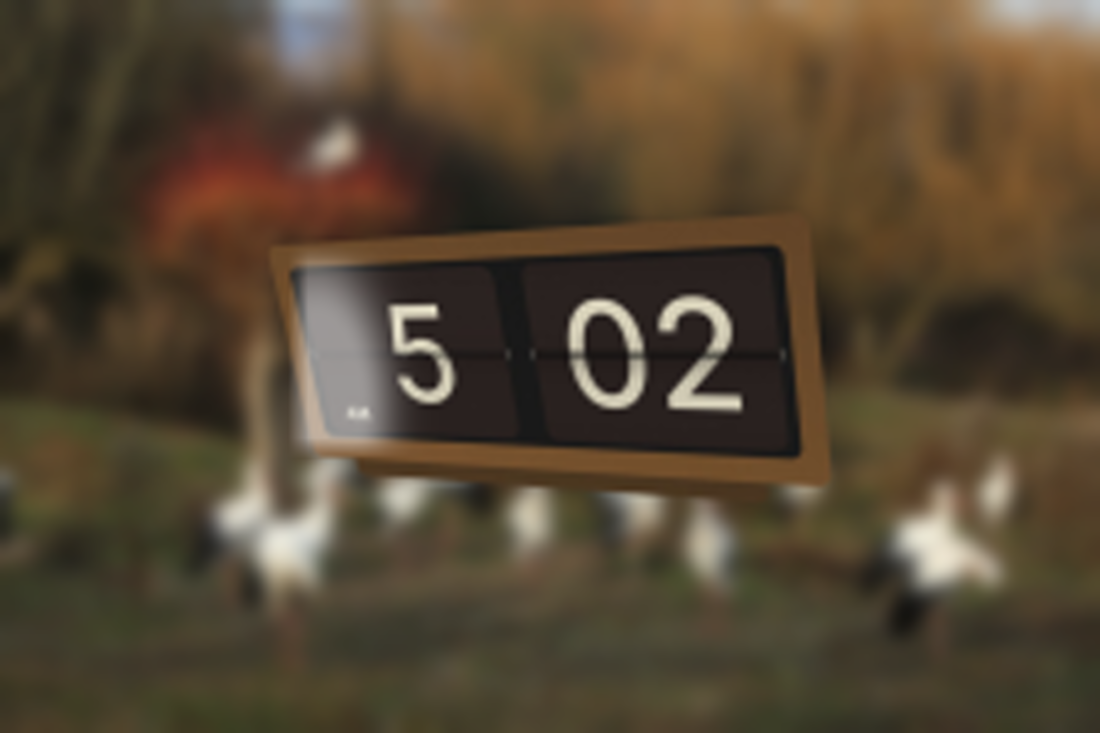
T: 5.02
